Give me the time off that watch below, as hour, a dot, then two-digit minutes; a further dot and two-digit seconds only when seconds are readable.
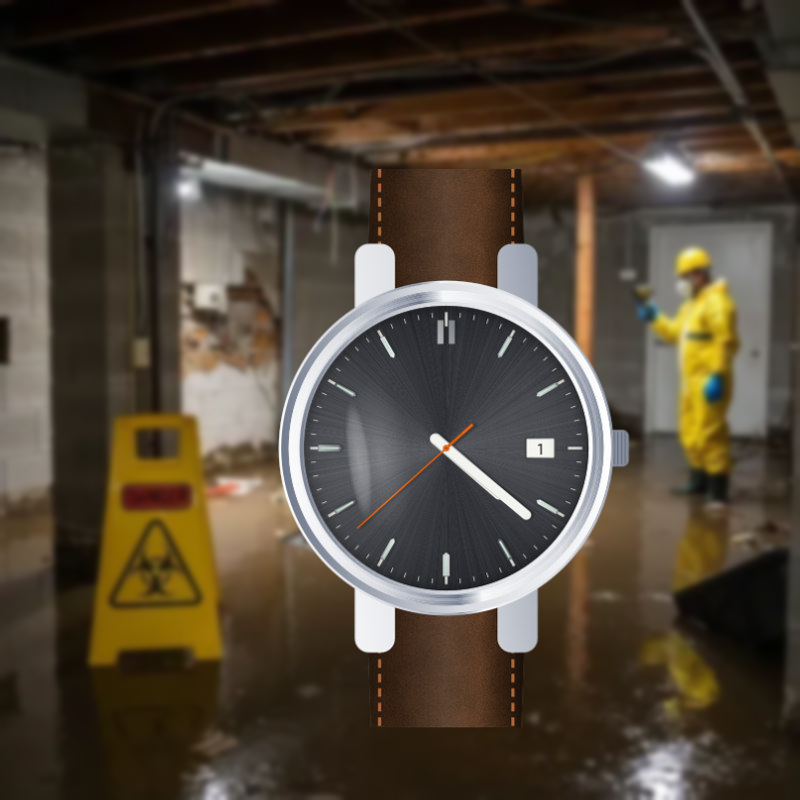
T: 4.21.38
